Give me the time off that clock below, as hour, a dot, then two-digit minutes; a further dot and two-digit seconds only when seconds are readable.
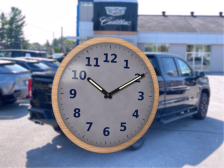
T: 10.10
